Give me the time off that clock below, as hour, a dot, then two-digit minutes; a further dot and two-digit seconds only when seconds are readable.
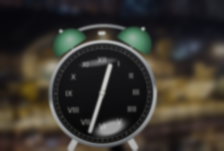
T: 12.33
